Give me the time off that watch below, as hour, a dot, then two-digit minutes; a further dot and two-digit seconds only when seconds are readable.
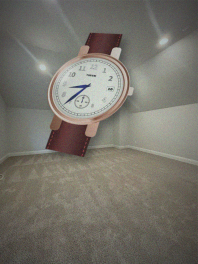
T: 8.36
